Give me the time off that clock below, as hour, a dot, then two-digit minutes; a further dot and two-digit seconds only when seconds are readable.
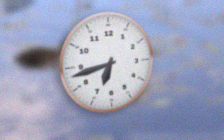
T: 6.43
